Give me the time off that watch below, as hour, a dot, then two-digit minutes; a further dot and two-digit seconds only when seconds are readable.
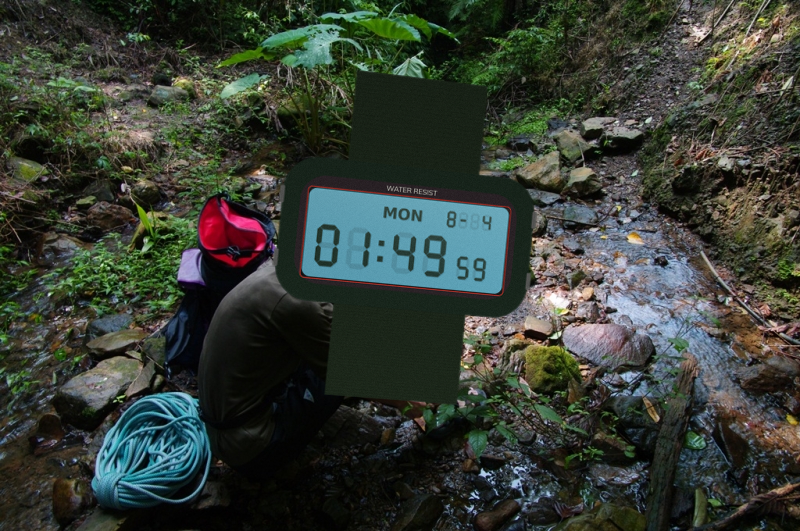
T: 1.49.59
